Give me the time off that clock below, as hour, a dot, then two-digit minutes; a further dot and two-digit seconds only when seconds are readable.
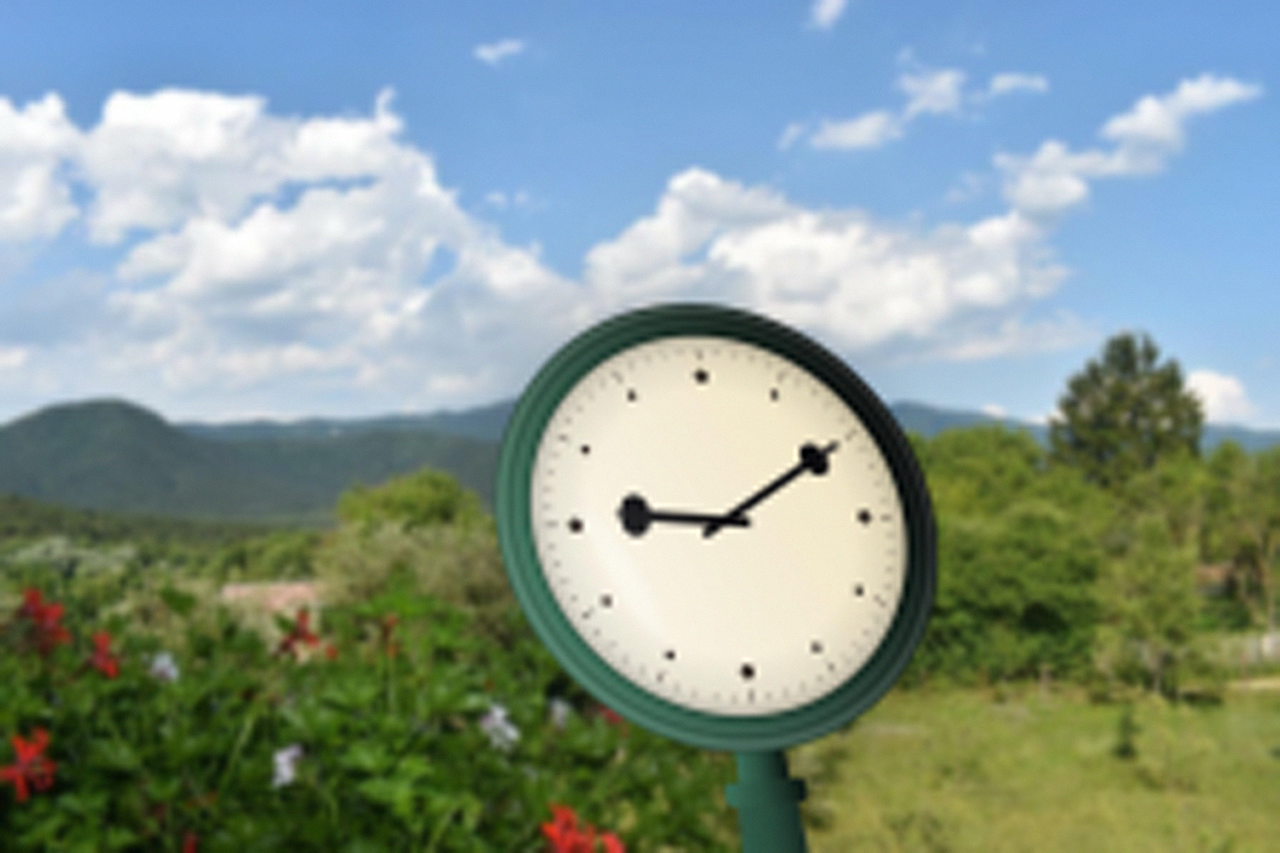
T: 9.10
